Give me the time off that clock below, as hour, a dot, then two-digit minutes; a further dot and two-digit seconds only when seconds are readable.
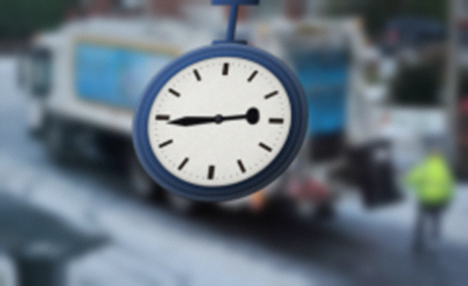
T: 2.44
